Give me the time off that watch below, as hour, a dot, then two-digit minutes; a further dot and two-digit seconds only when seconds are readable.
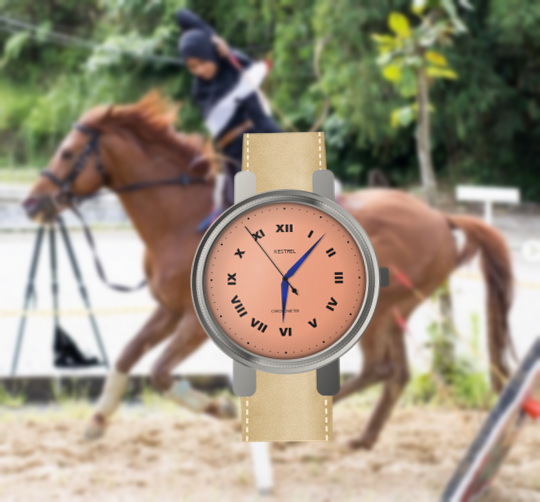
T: 6.06.54
